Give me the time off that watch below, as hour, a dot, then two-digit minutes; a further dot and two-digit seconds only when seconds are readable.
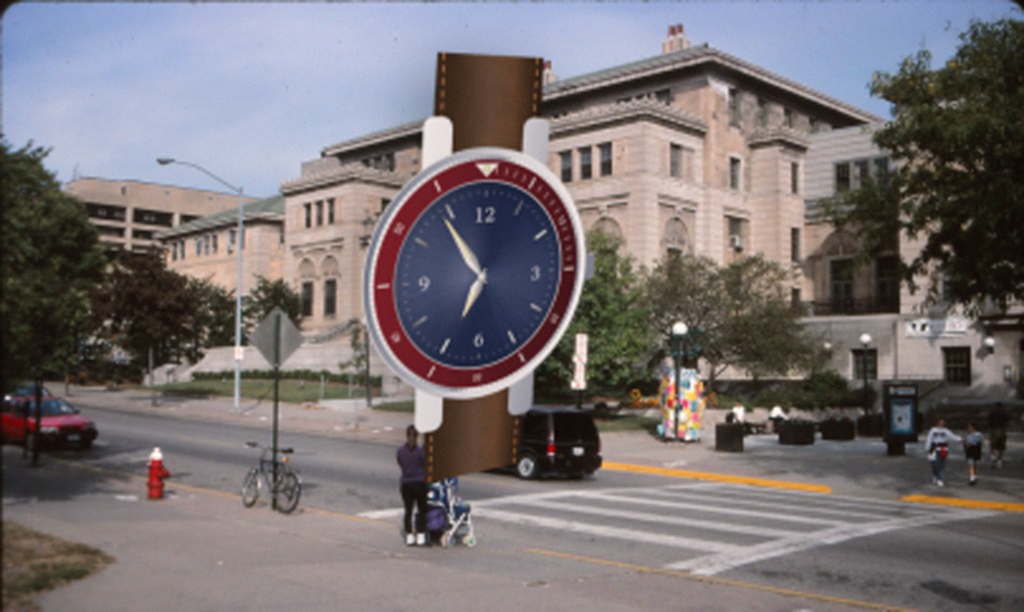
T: 6.54
